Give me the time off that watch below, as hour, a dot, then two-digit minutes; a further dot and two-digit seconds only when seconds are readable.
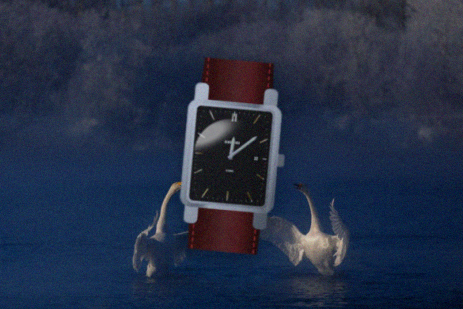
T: 12.08
